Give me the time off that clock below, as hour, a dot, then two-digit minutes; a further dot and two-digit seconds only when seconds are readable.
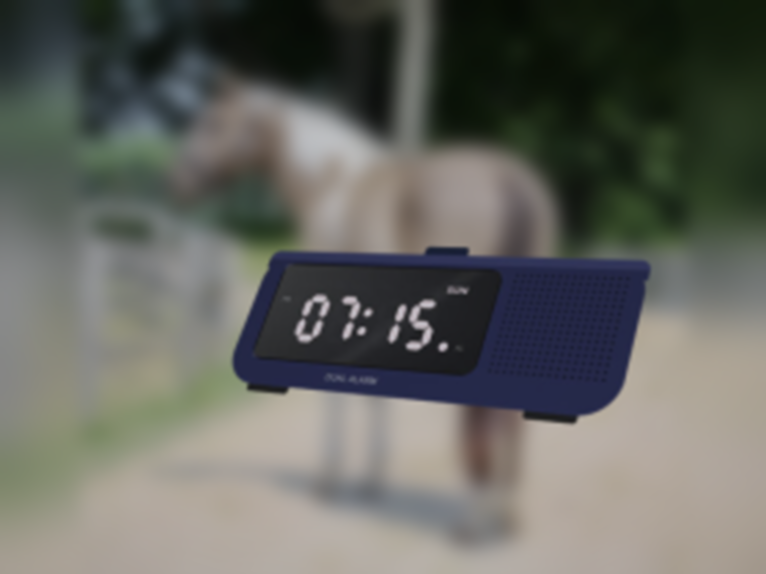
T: 7.15
